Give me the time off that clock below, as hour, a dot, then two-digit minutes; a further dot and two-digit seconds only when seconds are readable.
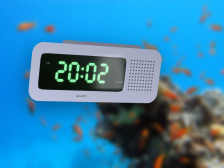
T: 20.02
